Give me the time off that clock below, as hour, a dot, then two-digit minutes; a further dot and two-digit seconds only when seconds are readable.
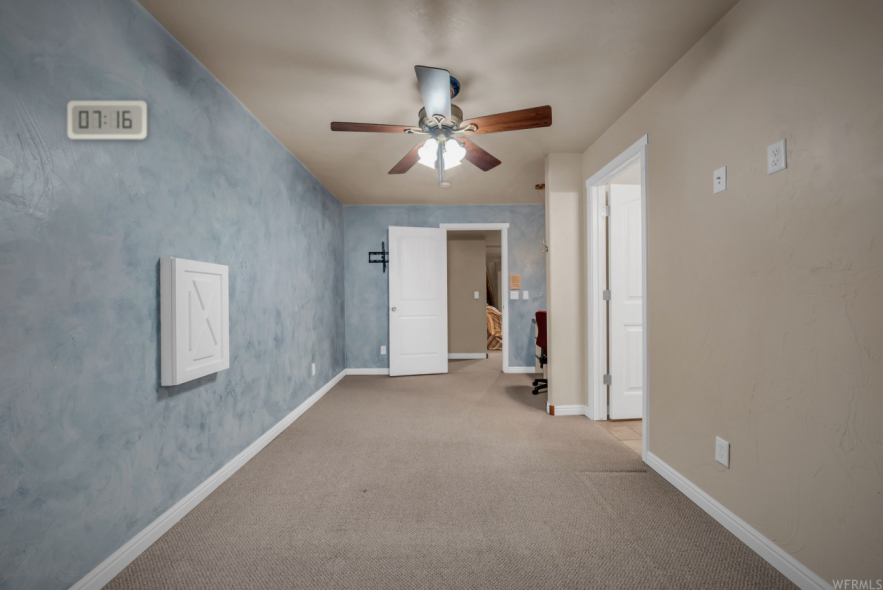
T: 7.16
